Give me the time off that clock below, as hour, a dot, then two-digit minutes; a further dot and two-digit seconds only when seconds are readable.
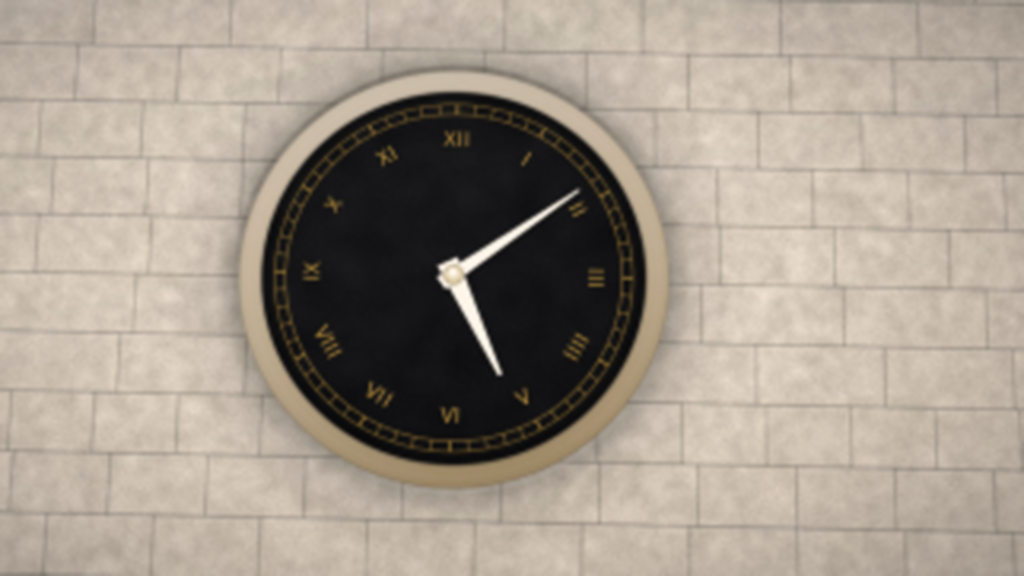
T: 5.09
